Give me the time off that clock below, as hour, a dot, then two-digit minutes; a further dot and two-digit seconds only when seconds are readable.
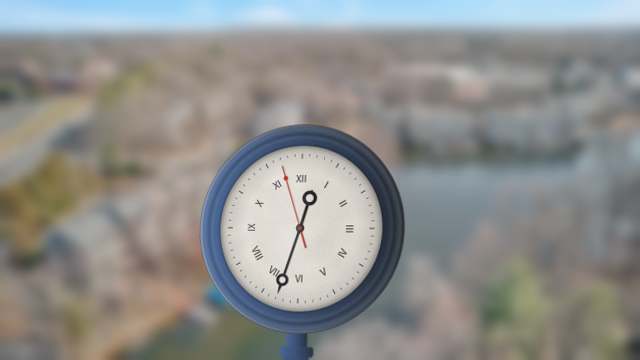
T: 12.32.57
